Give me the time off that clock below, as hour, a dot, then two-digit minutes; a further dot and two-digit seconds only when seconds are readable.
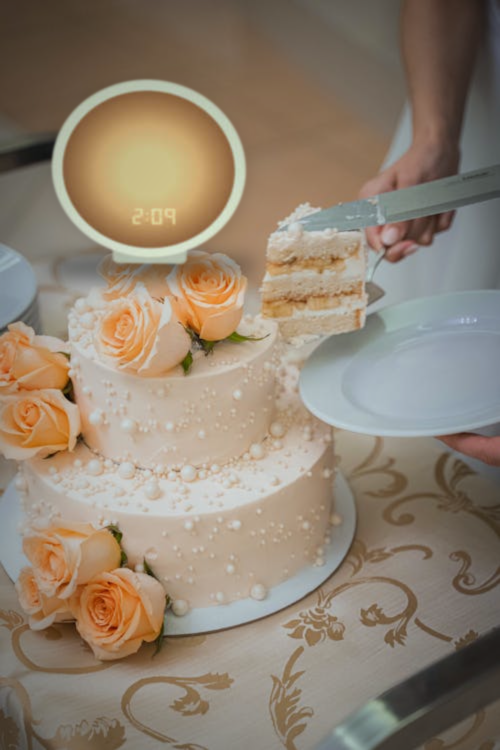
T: 2.09
